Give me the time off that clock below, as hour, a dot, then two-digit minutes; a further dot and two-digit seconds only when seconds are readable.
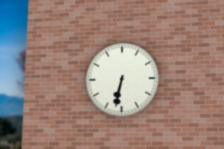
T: 6.32
